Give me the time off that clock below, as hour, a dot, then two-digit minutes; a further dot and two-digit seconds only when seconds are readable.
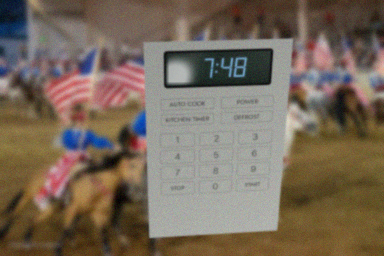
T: 7.48
